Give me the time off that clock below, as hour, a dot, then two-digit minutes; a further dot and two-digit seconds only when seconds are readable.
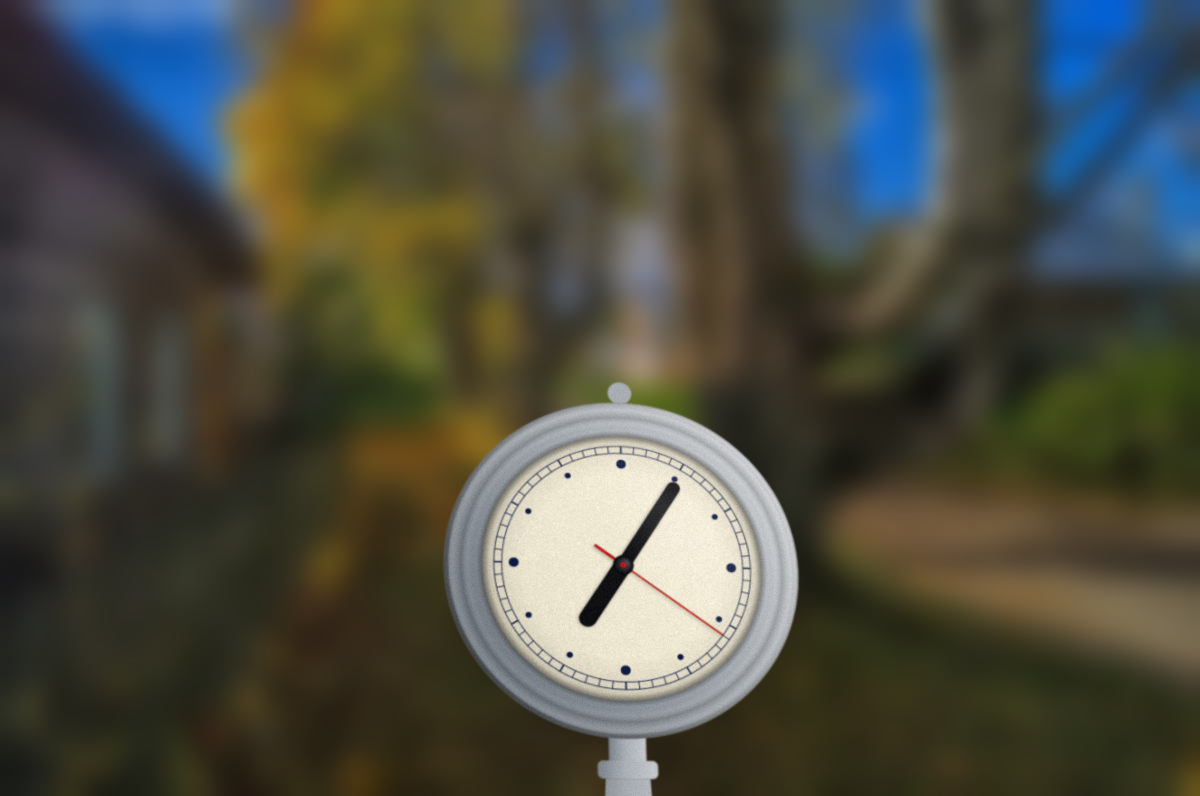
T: 7.05.21
